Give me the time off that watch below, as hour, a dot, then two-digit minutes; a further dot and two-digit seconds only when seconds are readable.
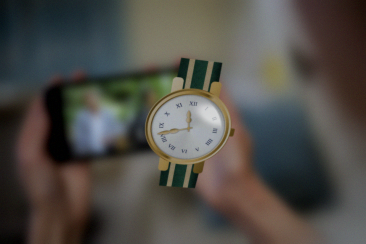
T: 11.42
